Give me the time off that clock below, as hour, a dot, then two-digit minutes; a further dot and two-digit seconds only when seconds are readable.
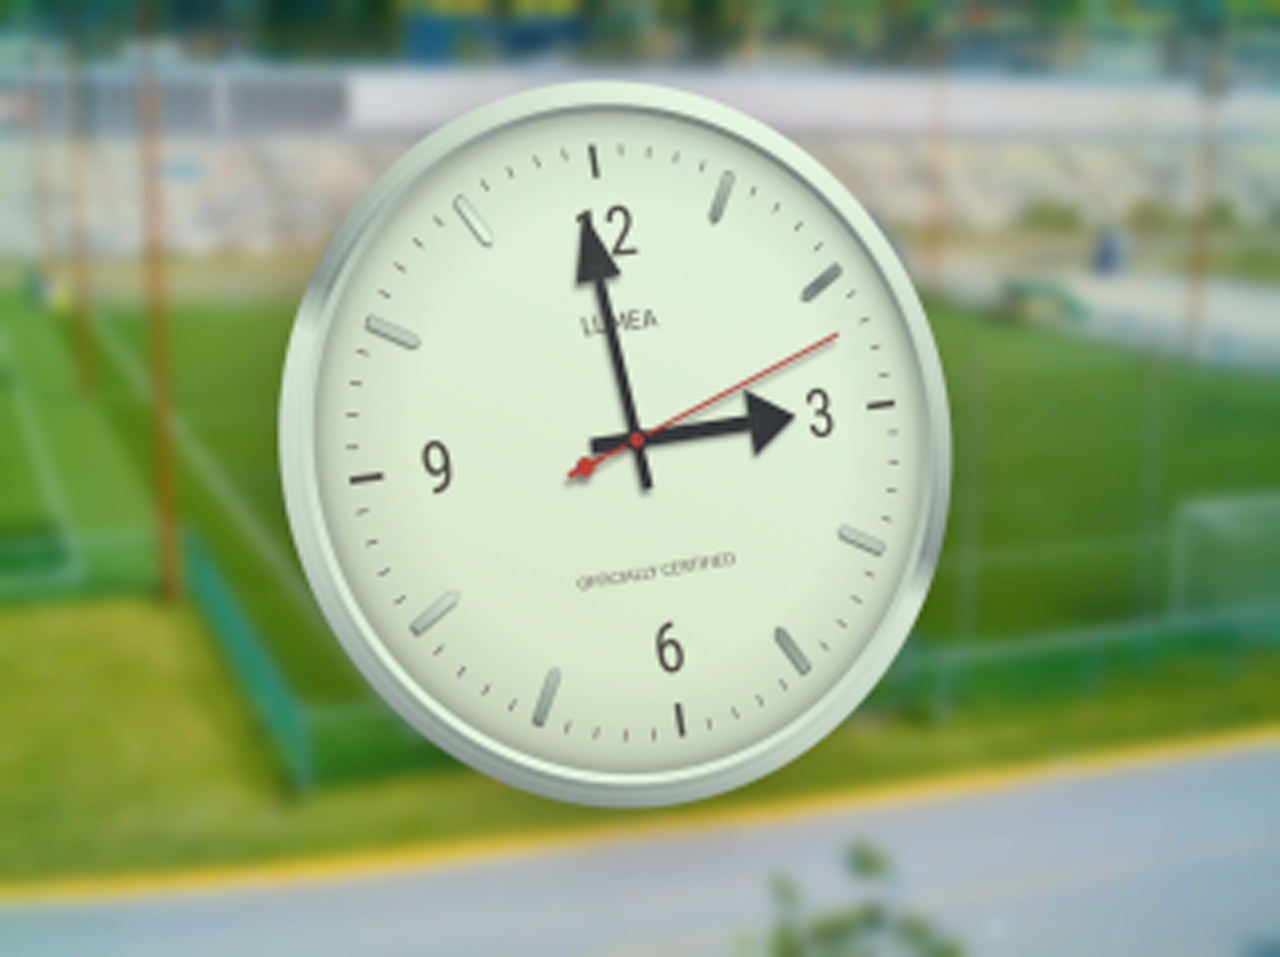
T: 2.59.12
